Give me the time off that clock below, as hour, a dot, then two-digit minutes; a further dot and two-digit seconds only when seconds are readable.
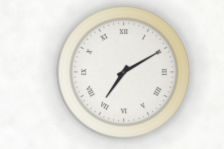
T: 7.10
